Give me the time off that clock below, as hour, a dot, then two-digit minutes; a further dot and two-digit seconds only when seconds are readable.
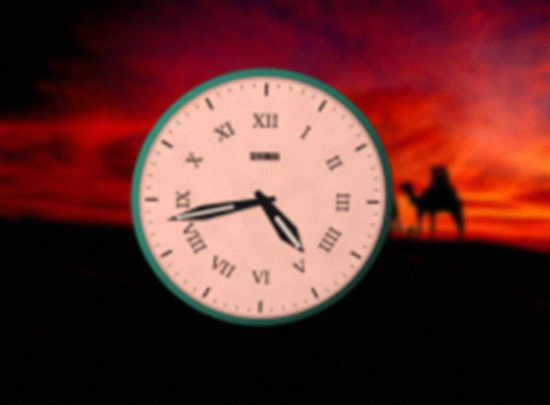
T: 4.43
